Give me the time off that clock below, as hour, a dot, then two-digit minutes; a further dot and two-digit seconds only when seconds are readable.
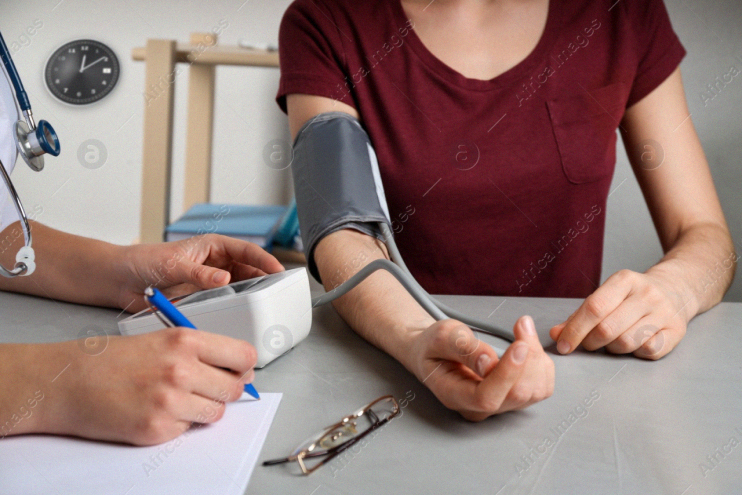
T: 12.09
